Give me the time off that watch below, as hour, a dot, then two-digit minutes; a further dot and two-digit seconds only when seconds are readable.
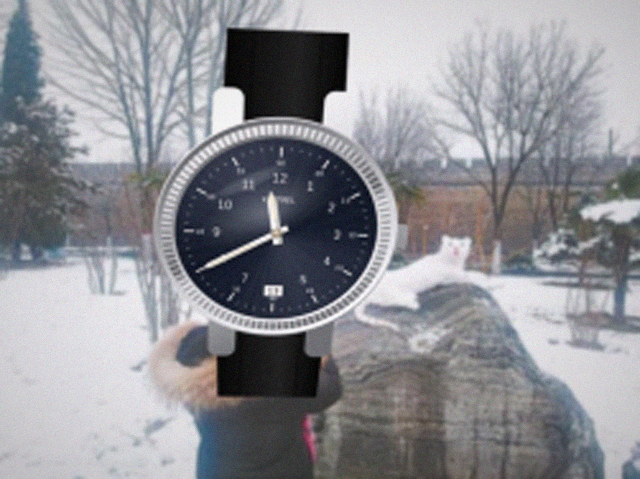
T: 11.40
